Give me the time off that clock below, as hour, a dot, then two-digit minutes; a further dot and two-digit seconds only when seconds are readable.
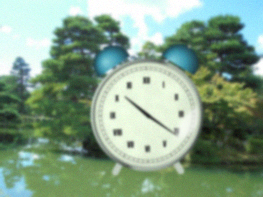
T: 10.21
